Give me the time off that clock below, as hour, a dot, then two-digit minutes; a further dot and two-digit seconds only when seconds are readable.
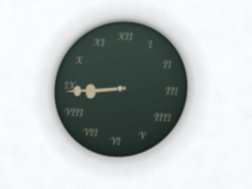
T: 8.44
